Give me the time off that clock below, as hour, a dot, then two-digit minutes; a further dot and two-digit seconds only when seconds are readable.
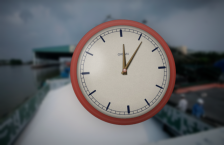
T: 12.06
